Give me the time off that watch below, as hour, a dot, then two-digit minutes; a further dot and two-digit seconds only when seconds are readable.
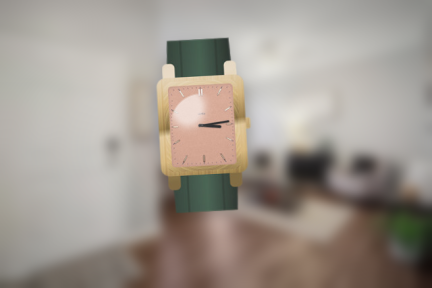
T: 3.14
